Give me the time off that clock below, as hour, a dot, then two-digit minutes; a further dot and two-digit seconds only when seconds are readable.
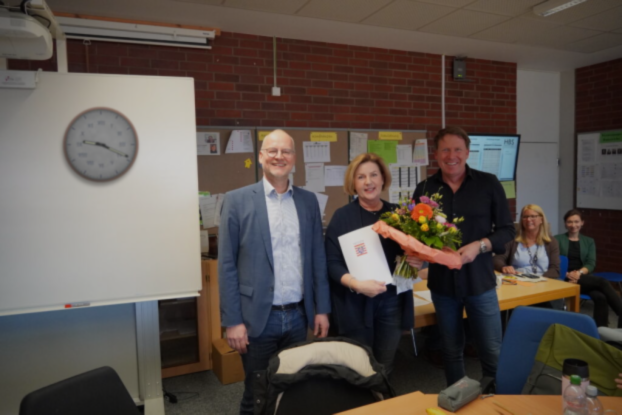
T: 9.19
